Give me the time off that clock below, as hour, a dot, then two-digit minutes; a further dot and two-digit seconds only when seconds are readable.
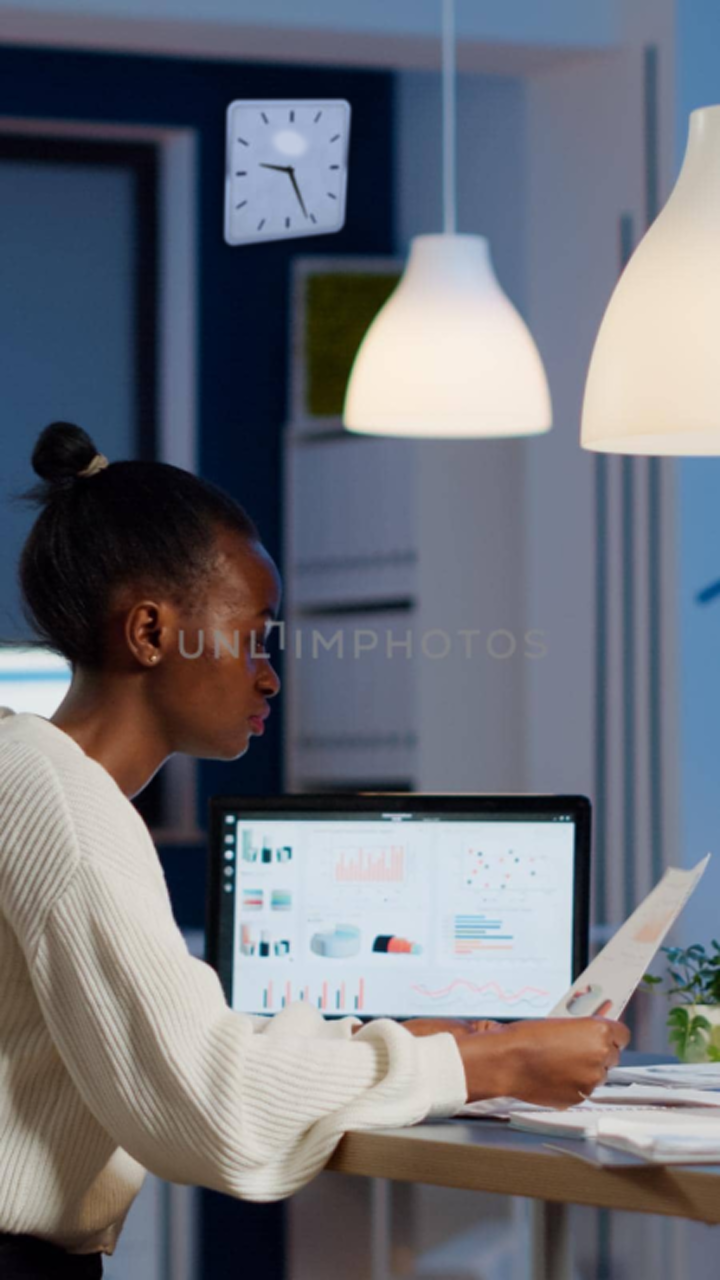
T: 9.26
